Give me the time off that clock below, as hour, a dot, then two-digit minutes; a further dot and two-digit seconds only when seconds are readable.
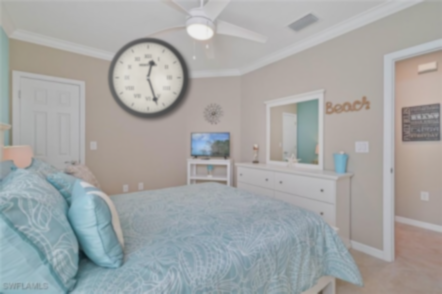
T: 12.27
